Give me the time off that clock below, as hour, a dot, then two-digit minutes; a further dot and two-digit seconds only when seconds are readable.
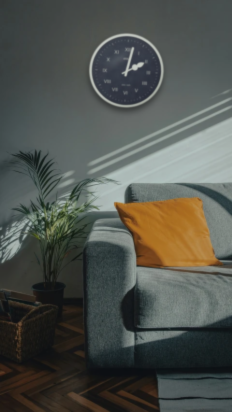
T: 2.02
